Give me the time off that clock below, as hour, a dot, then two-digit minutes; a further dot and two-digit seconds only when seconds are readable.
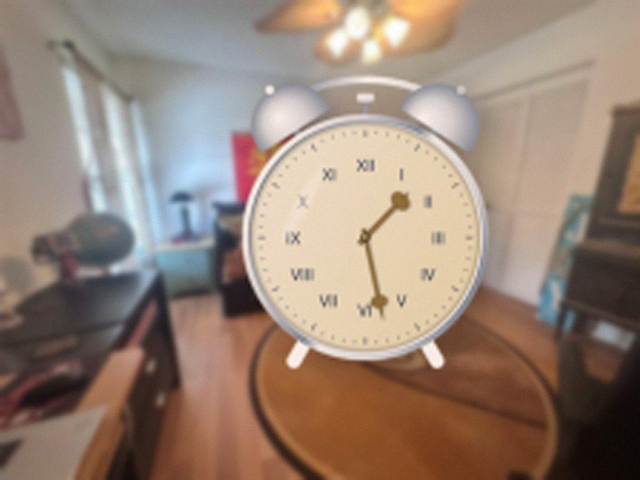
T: 1.28
